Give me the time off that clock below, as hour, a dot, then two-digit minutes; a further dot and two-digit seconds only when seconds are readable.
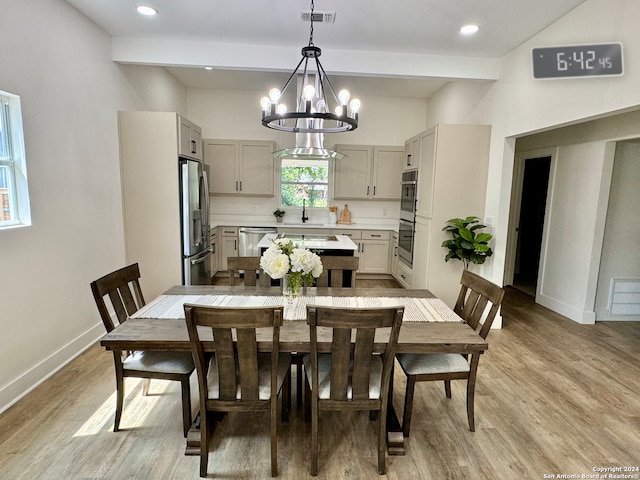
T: 6.42.45
